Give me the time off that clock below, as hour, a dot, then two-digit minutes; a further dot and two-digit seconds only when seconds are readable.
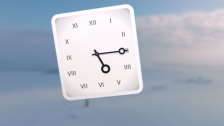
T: 5.15
